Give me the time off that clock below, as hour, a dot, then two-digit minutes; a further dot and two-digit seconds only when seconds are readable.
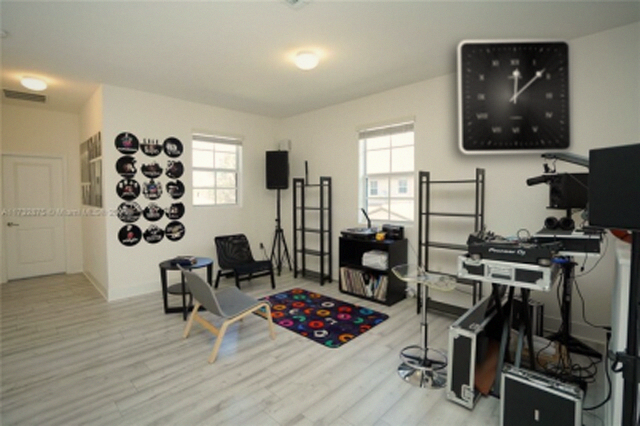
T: 12.08
